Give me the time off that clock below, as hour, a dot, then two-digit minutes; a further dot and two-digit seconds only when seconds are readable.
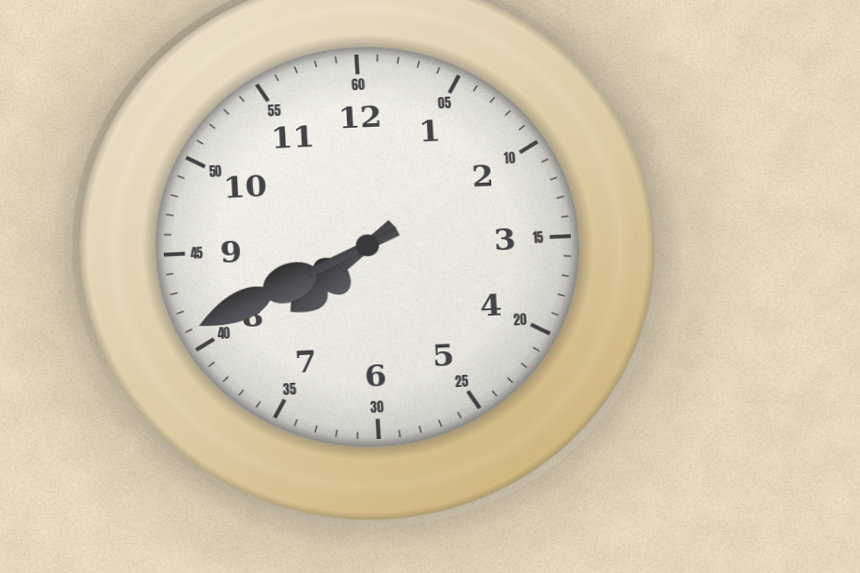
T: 7.41
